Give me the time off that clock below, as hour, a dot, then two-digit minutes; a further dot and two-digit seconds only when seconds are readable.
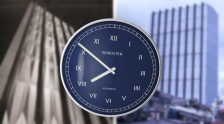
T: 7.51
